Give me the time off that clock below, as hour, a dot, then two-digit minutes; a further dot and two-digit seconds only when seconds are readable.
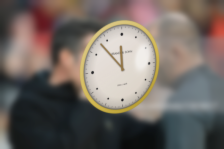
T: 11.53
